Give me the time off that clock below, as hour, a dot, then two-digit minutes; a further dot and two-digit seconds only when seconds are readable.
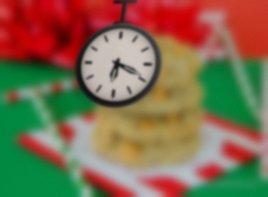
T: 6.19
